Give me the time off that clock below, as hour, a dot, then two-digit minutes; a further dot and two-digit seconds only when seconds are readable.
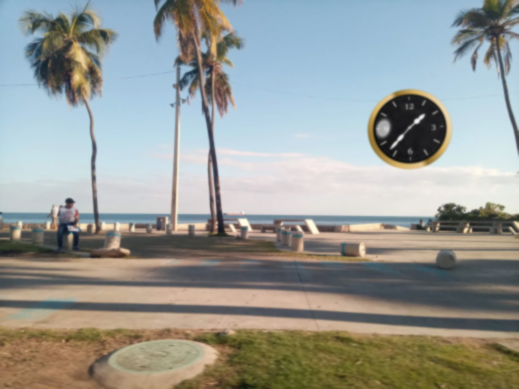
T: 1.37
